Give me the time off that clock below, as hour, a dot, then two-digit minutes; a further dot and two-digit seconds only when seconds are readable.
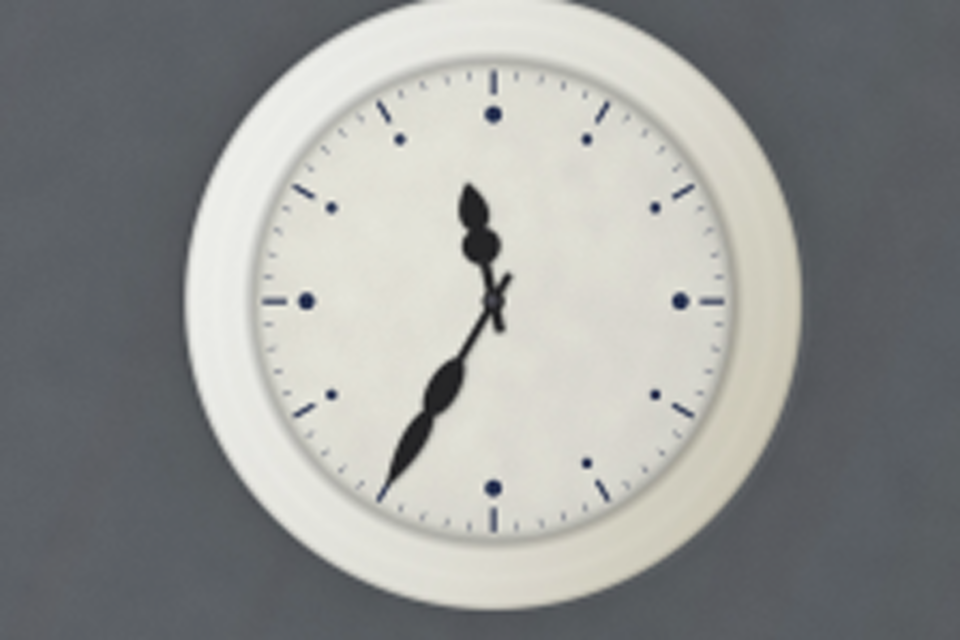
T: 11.35
